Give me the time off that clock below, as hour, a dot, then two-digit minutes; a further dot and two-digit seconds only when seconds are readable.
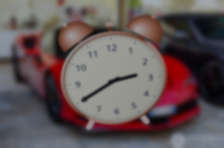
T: 2.40
